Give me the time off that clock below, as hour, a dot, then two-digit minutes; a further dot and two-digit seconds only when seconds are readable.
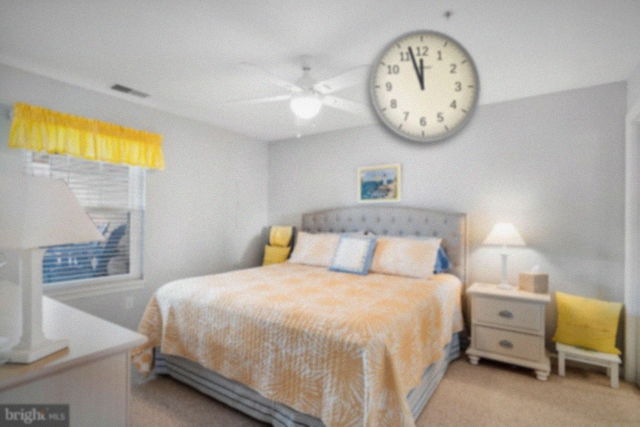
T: 11.57
